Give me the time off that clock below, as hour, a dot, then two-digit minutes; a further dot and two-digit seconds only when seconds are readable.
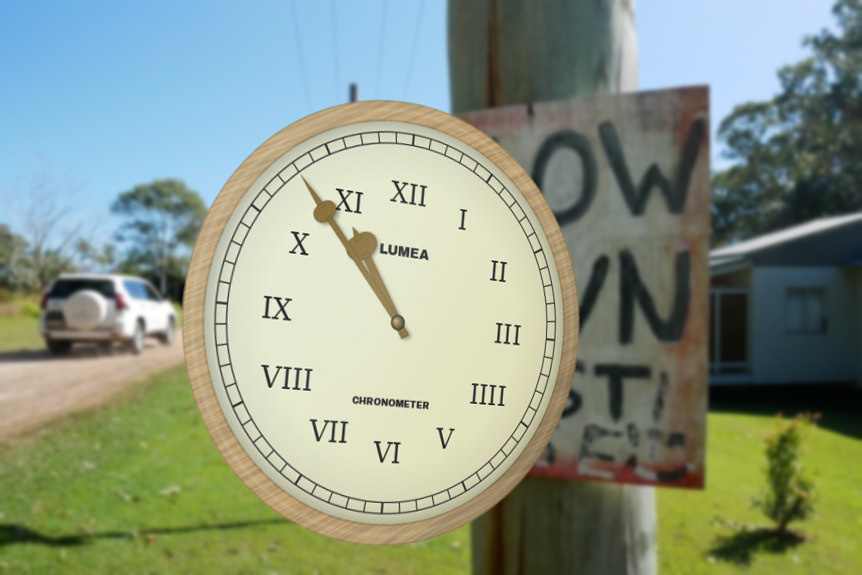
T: 10.53
